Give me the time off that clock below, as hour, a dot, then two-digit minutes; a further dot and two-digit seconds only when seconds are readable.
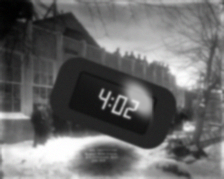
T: 4.02
